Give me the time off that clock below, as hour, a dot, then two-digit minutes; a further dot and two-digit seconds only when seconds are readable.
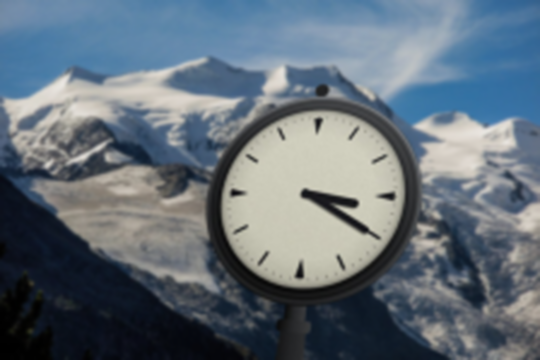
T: 3.20
